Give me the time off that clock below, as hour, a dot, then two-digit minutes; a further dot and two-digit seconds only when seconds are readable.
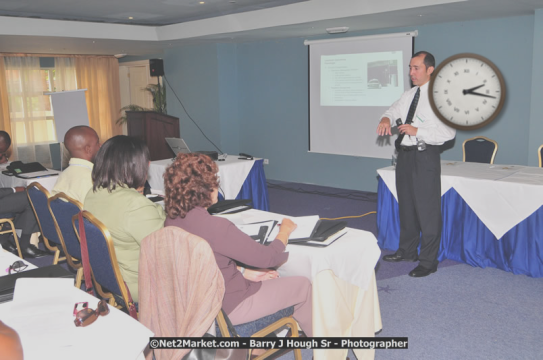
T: 2.17
